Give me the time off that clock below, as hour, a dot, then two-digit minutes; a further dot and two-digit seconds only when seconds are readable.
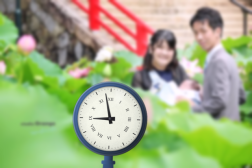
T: 8.58
